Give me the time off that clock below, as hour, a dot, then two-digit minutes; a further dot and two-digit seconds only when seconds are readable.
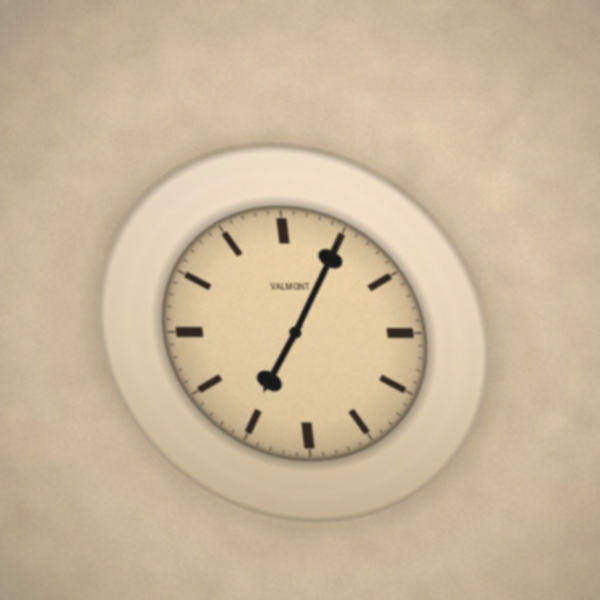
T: 7.05
